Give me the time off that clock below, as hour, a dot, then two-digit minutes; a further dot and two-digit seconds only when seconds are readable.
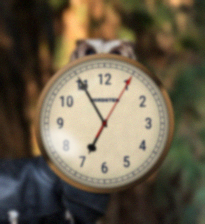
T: 6.55.05
